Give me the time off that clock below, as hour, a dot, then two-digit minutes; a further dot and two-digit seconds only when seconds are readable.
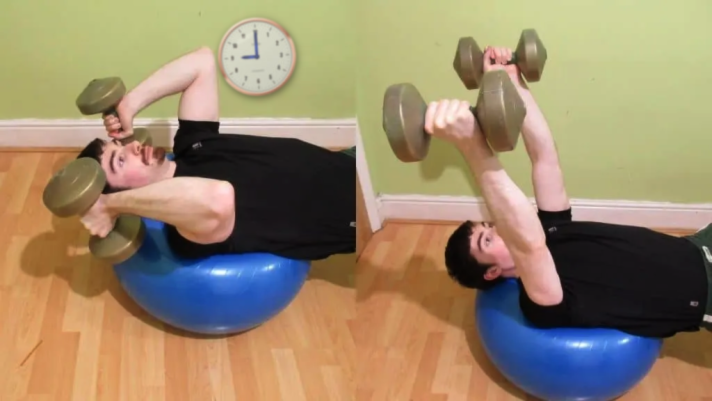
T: 9.00
